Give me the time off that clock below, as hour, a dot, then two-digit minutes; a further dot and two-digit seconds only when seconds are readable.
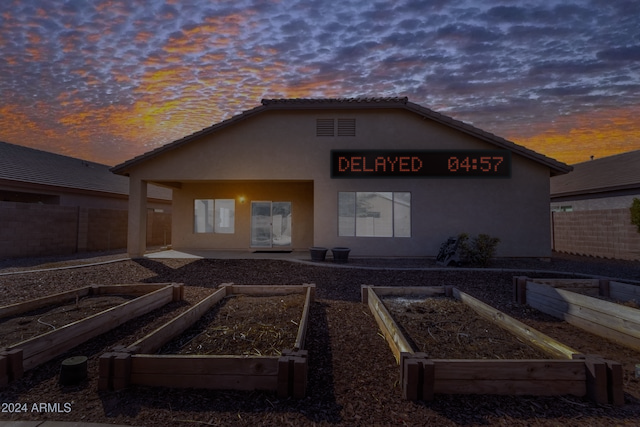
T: 4.57
